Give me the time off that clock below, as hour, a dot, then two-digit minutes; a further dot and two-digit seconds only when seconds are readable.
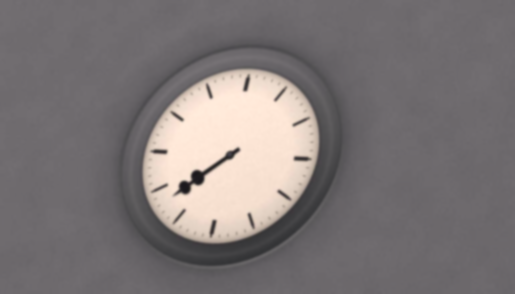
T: 7.38
